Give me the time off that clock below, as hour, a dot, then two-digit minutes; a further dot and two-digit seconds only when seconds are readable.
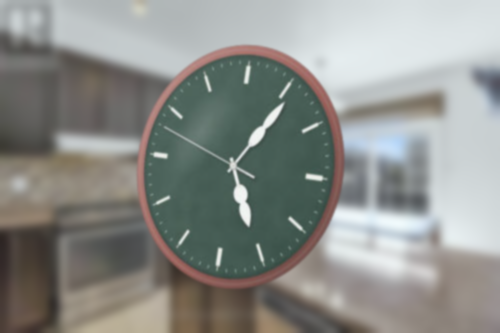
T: 5.05.48
